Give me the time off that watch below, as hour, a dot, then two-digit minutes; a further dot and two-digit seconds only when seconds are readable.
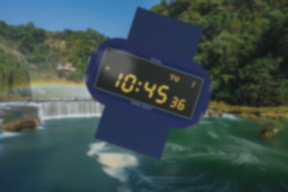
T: 10.45
